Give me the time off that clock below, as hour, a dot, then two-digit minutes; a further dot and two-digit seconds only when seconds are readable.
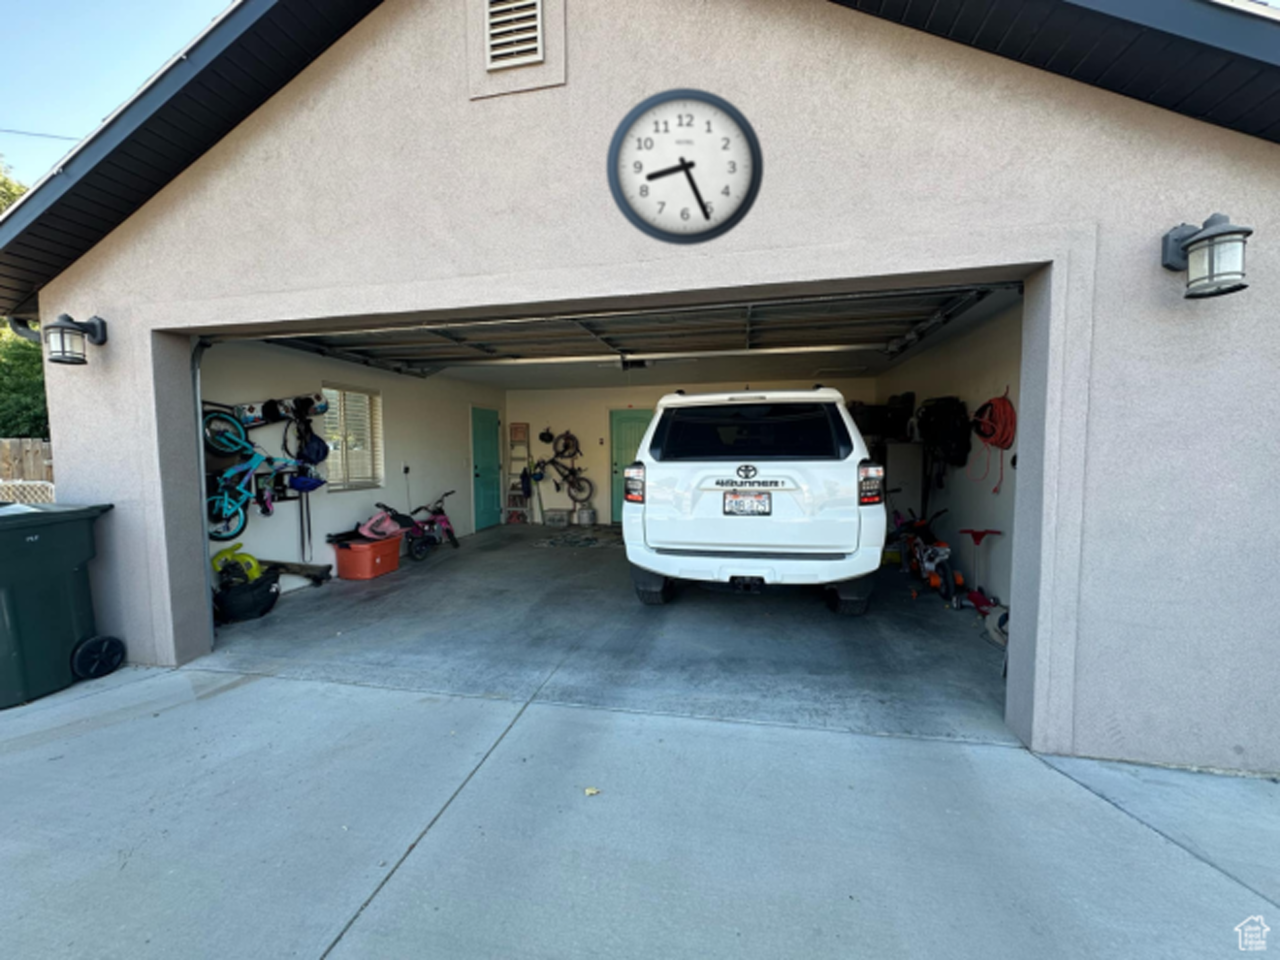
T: 8.26
